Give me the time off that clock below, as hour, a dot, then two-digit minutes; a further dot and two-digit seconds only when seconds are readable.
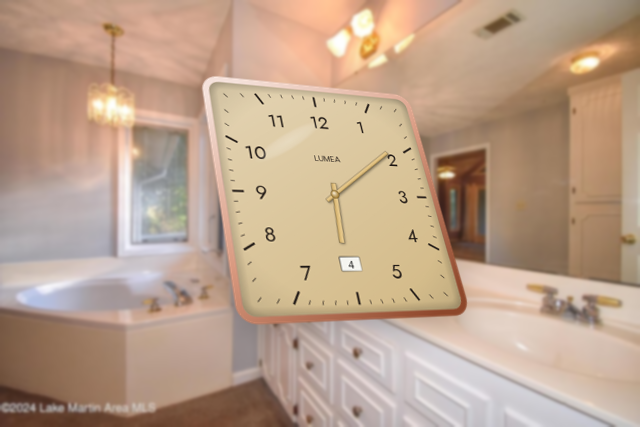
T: 6.09
